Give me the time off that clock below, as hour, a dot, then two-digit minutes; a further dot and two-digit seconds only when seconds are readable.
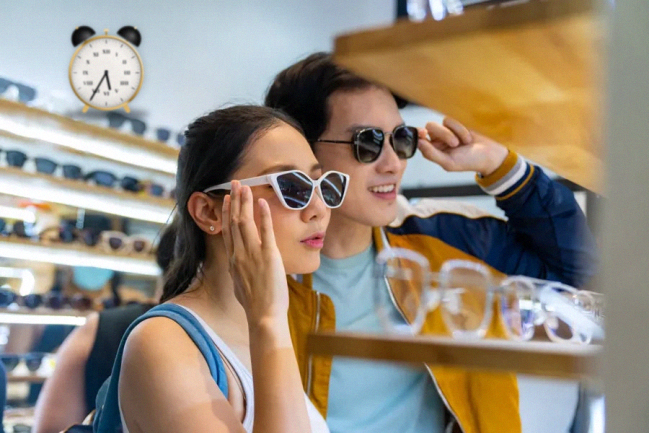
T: 5.35
